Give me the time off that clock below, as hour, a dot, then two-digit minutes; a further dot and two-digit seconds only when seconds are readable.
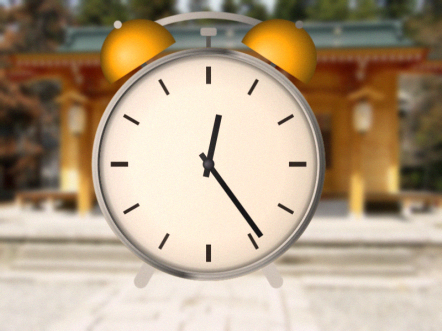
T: 12.24
